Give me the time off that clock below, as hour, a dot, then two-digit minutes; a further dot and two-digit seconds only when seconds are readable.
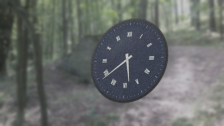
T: 5.39
